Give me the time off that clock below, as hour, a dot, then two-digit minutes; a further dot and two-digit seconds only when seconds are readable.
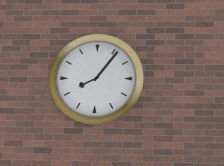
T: 8.06
